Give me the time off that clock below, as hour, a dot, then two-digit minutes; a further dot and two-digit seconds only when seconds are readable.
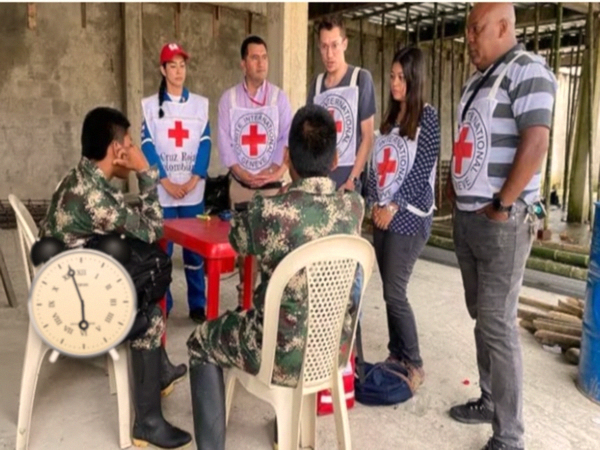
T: 5.57
